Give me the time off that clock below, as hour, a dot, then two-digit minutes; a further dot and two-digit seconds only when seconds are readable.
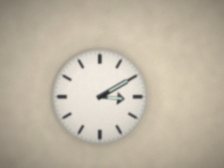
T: 3.10
